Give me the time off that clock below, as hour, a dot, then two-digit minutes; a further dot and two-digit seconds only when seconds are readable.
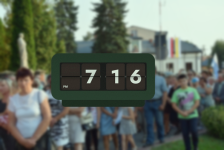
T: 7.16
